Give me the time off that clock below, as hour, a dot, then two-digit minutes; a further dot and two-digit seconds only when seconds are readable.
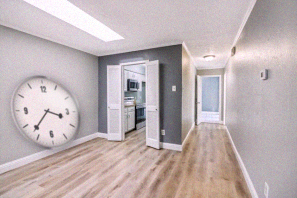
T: 3.37
